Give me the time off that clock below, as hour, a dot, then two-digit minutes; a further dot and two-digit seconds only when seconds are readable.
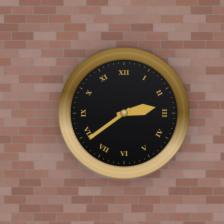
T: 2.39
